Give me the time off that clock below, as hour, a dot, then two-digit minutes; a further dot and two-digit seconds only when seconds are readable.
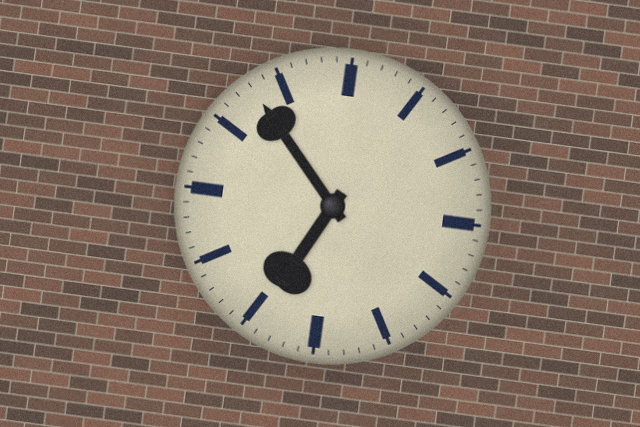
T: 6.53
